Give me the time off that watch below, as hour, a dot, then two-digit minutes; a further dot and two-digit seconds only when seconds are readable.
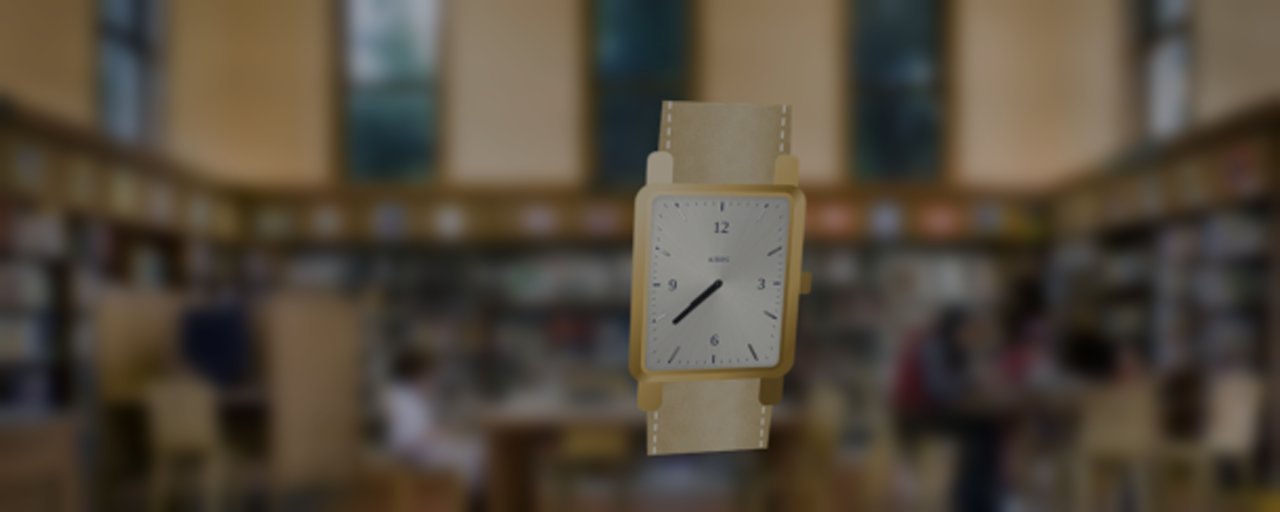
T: 7.38
